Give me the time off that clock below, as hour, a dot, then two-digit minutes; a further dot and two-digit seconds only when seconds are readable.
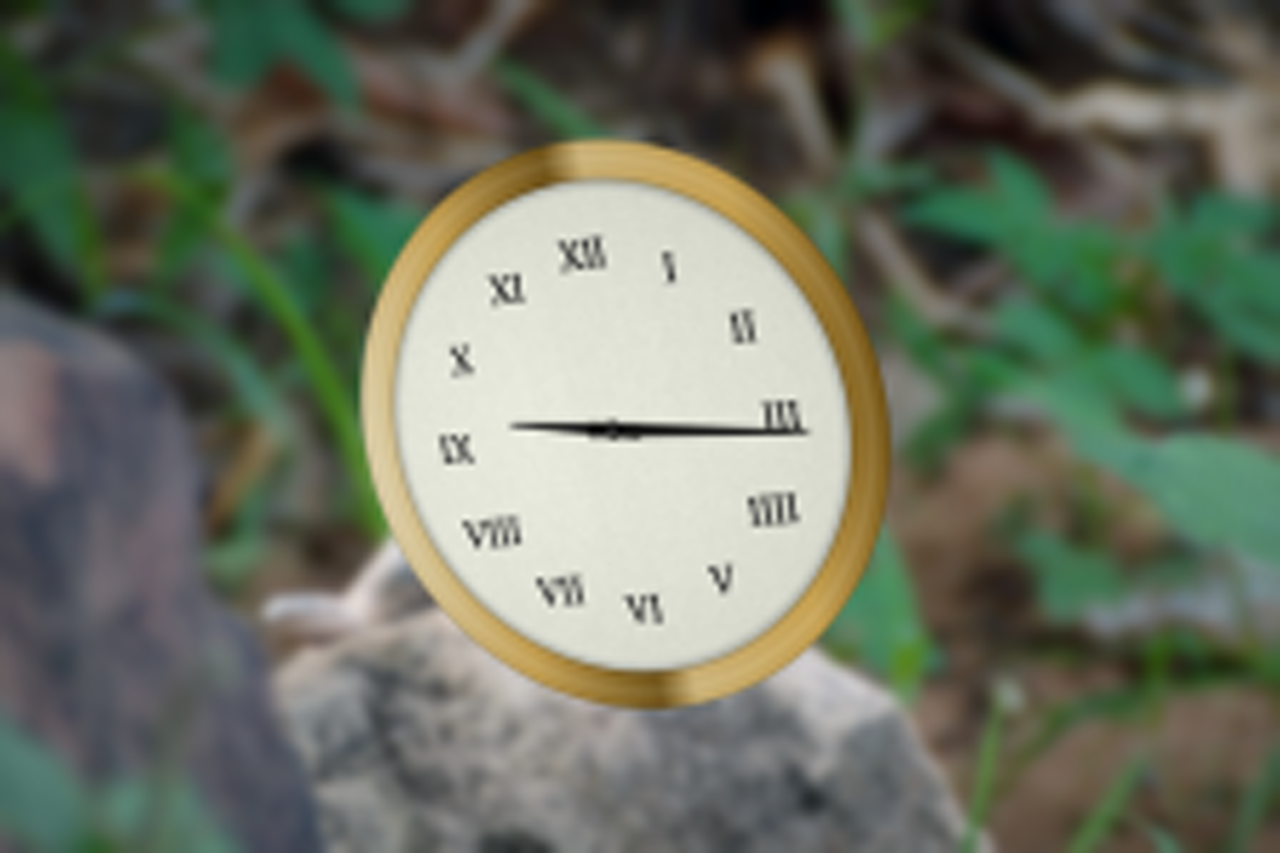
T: 9.16
